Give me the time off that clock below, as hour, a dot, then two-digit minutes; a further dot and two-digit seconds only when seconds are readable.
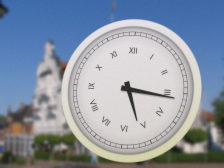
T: 5.16
